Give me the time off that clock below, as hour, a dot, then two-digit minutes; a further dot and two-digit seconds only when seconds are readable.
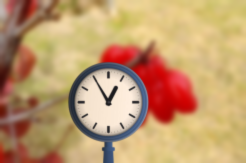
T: 12.55
